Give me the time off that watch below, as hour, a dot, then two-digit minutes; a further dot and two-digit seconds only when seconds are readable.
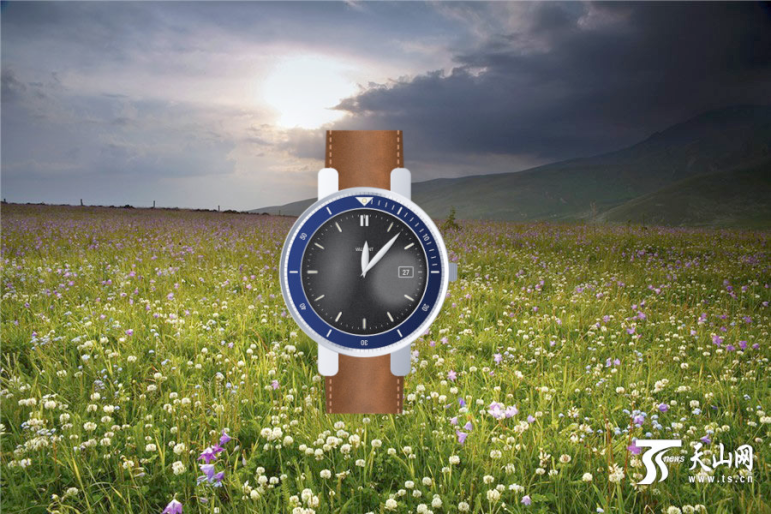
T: 12.07
